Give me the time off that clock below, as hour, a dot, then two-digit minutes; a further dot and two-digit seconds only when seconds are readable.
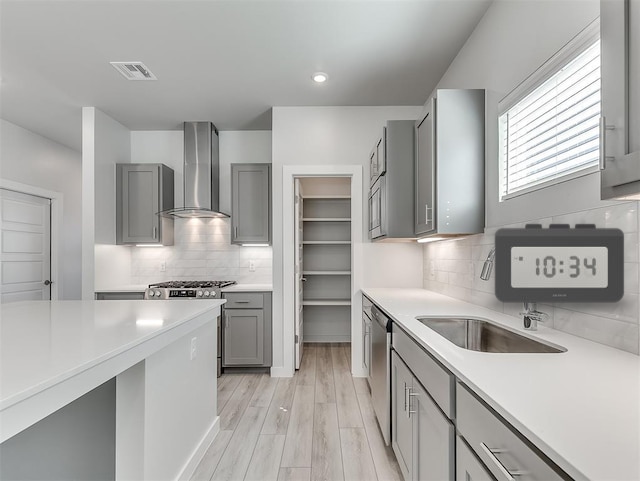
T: 10.34
